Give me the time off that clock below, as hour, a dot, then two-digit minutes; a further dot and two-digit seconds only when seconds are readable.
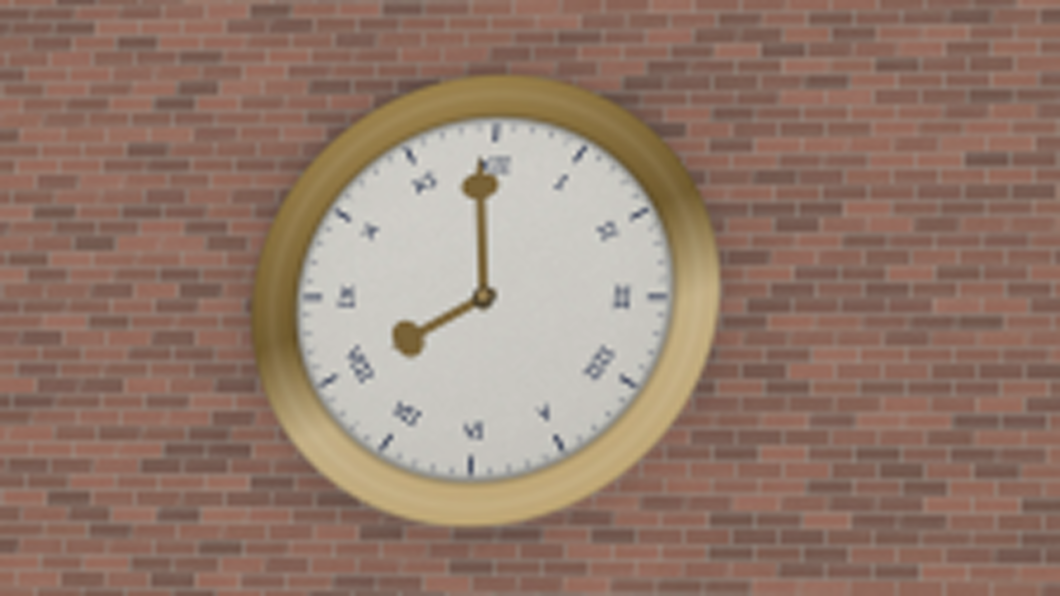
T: 7.59
